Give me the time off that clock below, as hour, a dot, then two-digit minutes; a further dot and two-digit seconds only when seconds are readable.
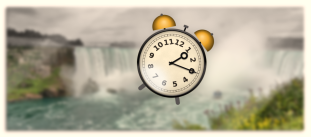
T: 1.15
